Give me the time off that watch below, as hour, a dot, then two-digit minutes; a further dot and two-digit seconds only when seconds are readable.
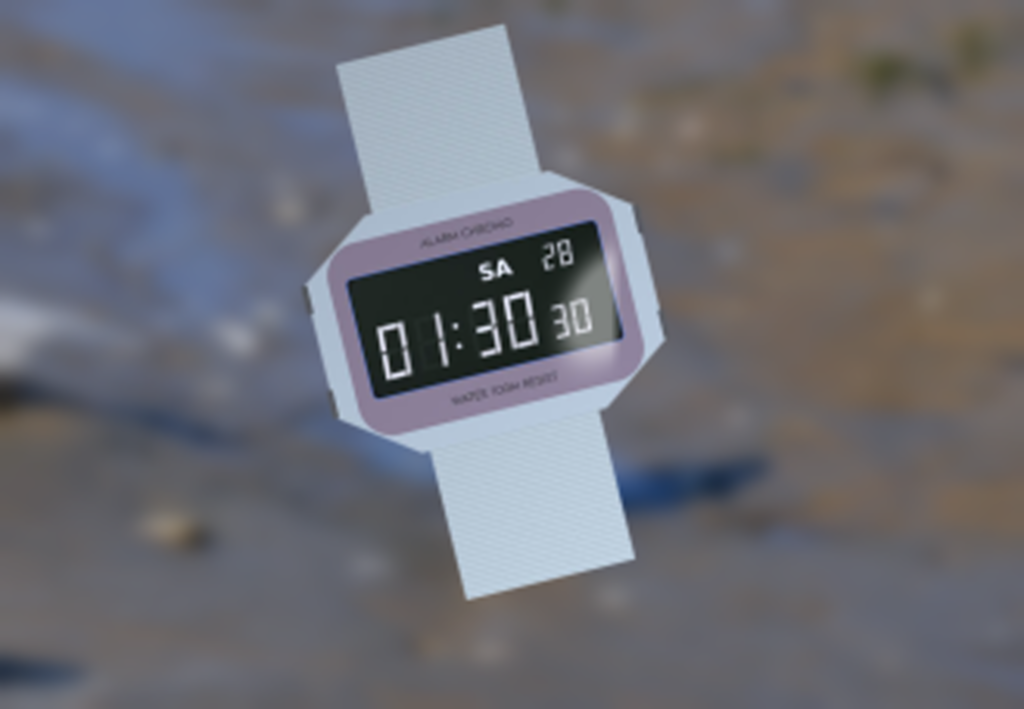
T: 1.30.30
